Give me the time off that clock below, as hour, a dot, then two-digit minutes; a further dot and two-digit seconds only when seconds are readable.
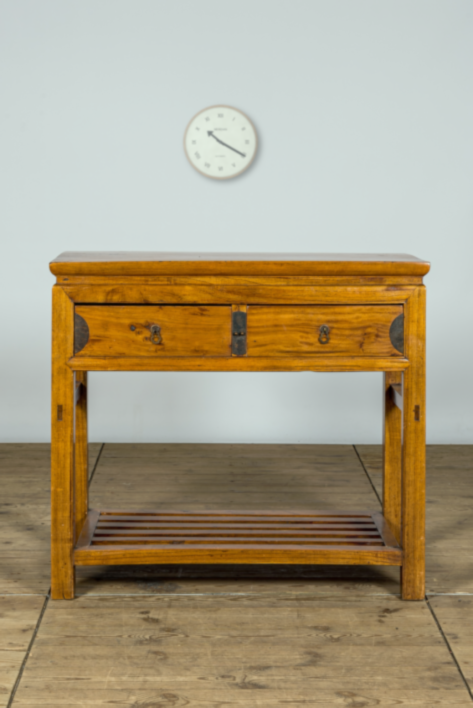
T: 10.20
